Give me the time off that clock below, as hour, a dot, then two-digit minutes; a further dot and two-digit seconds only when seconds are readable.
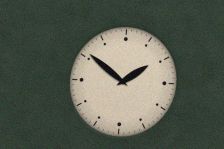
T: 1.51
